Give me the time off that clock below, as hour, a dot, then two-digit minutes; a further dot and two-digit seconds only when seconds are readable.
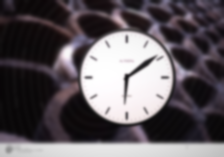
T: 6.09
